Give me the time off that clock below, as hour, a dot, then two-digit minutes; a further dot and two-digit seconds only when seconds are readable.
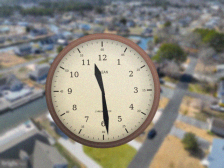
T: 11.29
